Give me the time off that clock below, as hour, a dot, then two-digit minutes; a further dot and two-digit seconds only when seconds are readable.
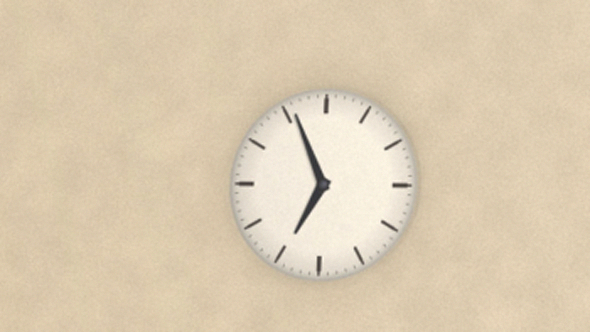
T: 6.56
